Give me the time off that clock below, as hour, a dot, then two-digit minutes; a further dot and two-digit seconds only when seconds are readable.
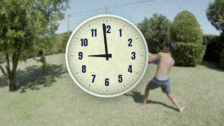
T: 8.59
